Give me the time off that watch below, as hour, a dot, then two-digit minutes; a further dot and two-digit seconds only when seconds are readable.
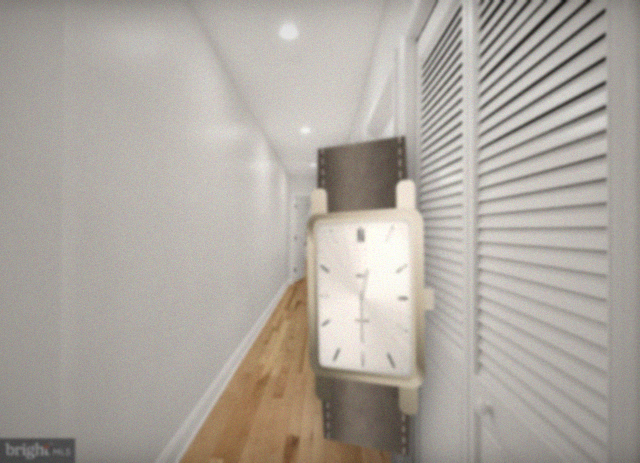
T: 12.30
